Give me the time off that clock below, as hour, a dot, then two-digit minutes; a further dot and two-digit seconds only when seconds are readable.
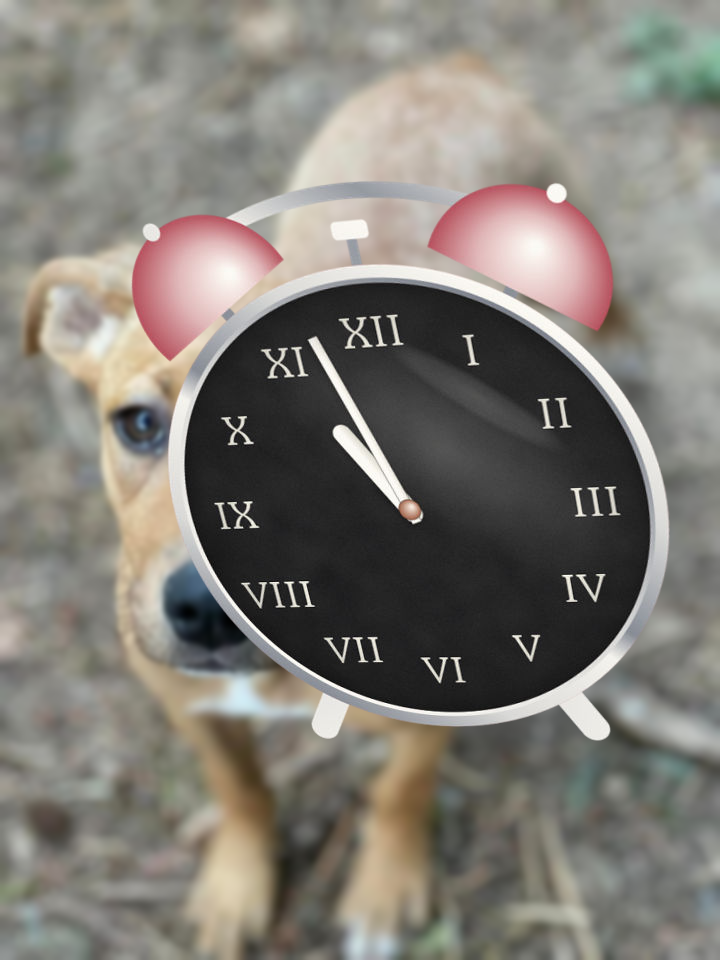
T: 10.57
